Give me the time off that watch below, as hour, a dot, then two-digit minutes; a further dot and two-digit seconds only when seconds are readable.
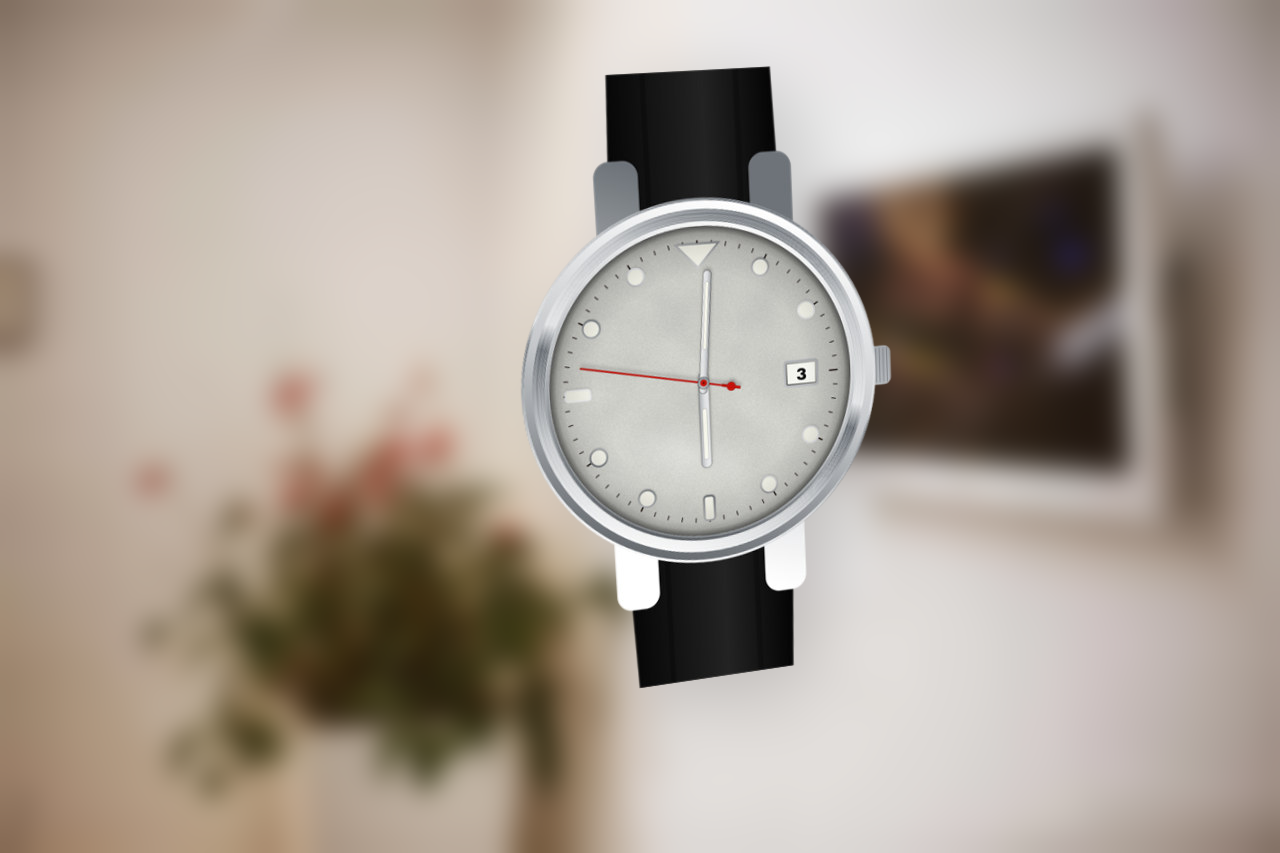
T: 6.00.47
